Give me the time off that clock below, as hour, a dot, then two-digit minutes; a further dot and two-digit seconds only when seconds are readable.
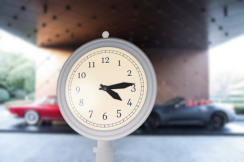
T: 4.14
